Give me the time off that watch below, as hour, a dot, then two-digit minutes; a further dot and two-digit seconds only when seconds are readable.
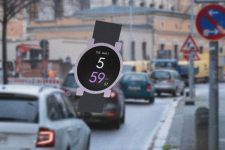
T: 5.59
